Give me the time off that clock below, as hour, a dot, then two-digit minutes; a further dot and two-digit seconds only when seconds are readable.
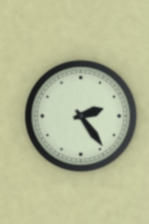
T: 2.24
